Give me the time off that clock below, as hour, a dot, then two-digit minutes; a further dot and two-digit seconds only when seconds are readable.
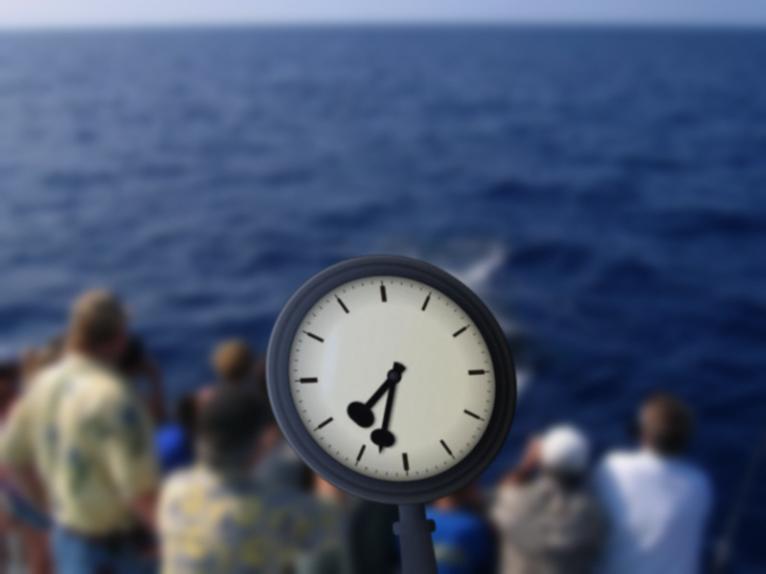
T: 7.33
